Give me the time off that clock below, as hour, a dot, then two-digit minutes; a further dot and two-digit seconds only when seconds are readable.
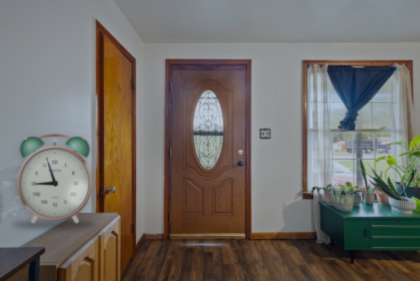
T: 8.57
